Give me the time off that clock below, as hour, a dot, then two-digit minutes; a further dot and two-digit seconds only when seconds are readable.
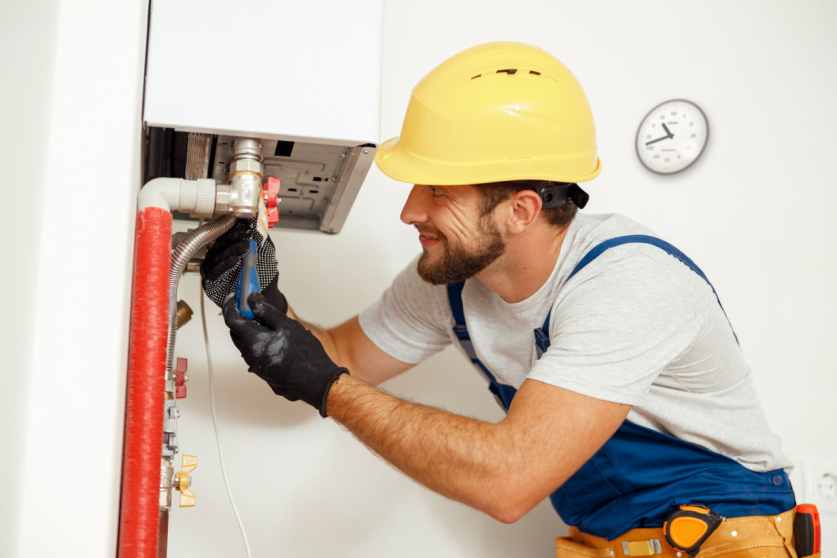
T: 10.42
